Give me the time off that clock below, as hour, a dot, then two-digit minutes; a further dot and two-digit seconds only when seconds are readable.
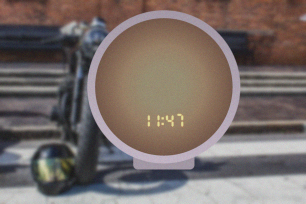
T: 11.47
